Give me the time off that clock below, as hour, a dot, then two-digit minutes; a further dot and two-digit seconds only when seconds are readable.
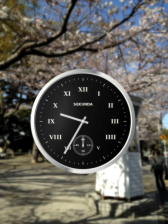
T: 9.35
